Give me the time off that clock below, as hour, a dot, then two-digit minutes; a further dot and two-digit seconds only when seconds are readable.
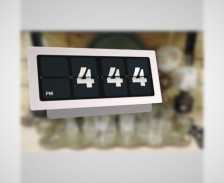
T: 4.44
